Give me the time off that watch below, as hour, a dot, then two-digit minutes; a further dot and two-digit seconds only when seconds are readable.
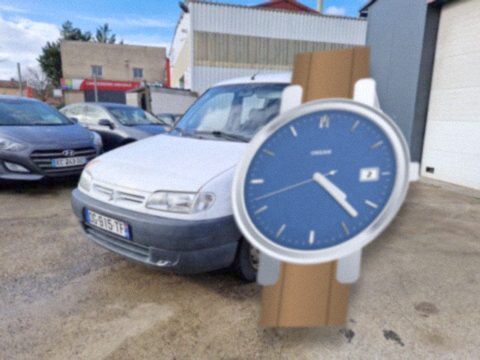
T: 4.22.42
